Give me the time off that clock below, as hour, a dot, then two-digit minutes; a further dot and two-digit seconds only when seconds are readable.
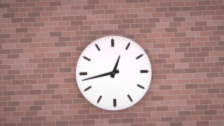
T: 12.43
